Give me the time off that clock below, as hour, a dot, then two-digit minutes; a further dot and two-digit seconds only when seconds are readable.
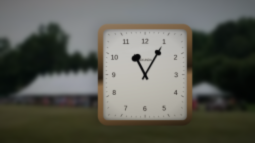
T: 11.05
